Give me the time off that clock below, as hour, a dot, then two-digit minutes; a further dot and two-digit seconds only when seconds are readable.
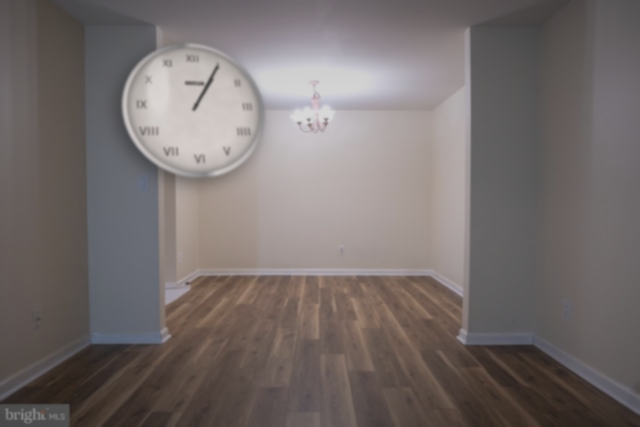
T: 1.05
